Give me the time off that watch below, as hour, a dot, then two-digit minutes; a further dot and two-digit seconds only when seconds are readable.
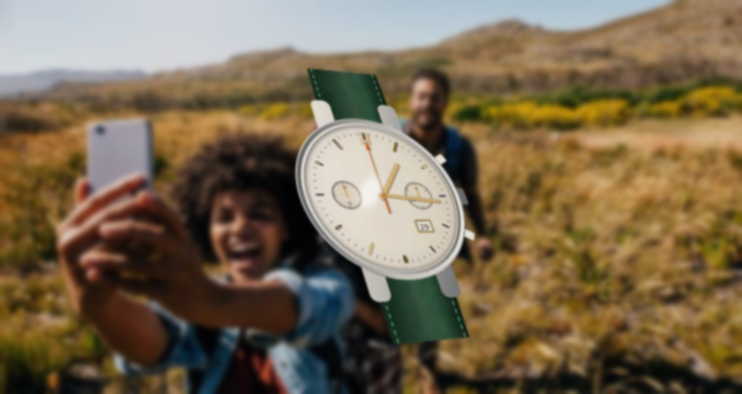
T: 1.16
